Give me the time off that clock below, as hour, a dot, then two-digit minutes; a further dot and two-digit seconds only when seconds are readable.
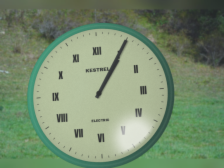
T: 1.05
